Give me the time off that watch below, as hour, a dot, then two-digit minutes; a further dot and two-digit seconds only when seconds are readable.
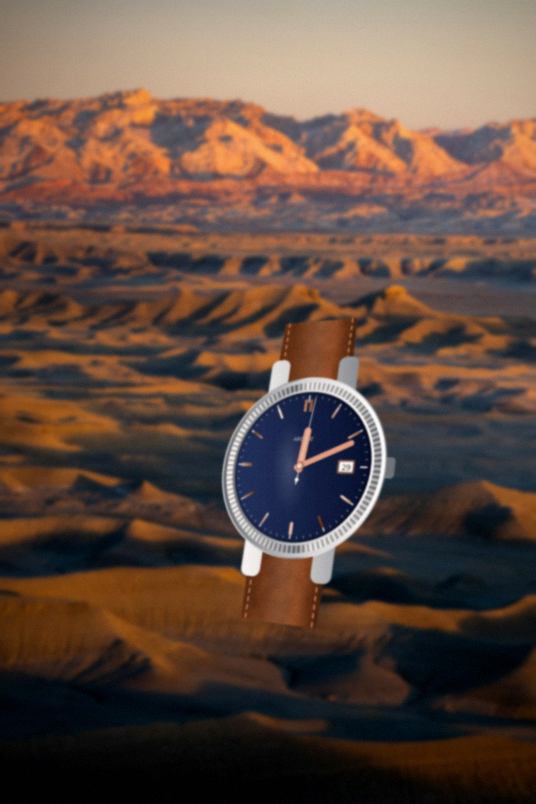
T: 12.11.01
